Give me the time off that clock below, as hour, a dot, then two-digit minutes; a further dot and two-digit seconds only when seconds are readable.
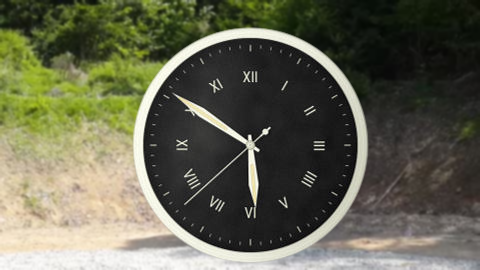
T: 5.50.38
